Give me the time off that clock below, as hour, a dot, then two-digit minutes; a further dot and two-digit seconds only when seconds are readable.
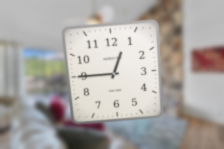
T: 12.45
